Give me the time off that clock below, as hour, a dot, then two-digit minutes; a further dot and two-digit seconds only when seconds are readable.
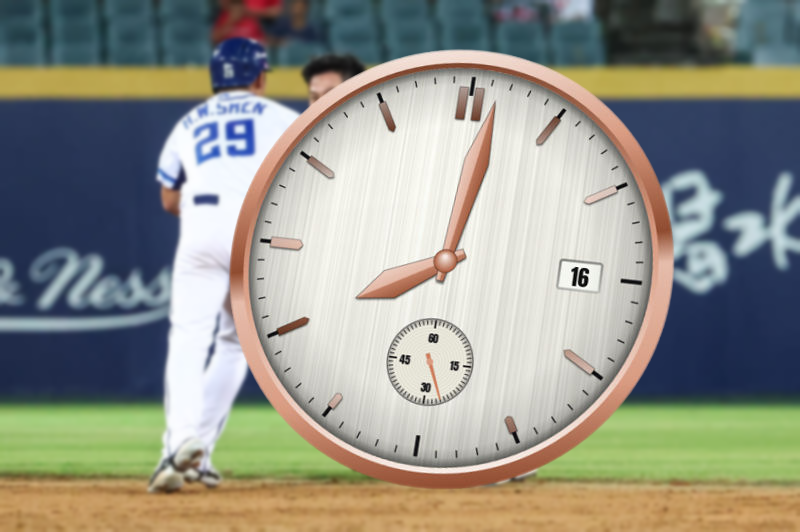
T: 8.01.26
